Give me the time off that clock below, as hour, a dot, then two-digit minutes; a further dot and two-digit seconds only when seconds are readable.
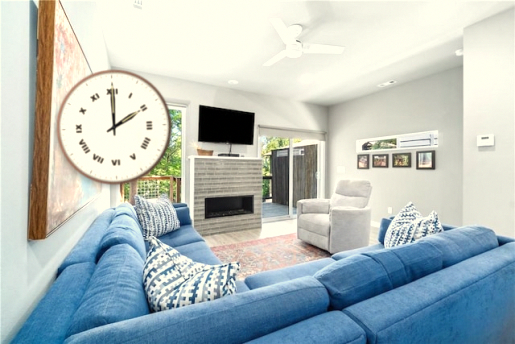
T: 2.00
